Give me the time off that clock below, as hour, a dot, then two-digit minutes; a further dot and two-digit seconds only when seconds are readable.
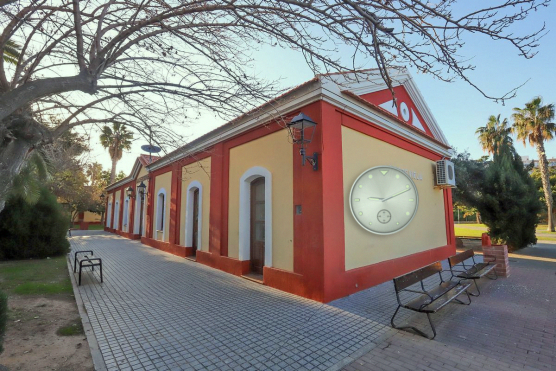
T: 9.11
